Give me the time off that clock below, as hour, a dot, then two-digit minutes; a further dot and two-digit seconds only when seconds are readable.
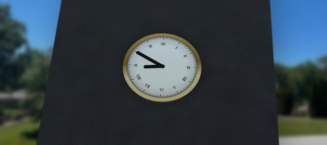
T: 8.50
